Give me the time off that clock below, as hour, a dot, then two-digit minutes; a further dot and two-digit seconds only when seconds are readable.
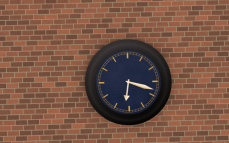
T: 6.18
